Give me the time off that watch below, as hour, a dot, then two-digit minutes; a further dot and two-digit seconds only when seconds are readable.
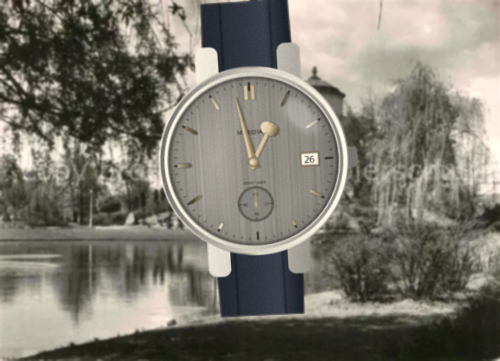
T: 12.58
